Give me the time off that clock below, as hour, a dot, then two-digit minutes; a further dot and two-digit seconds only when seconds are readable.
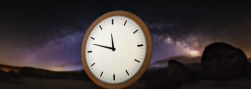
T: 11.48
